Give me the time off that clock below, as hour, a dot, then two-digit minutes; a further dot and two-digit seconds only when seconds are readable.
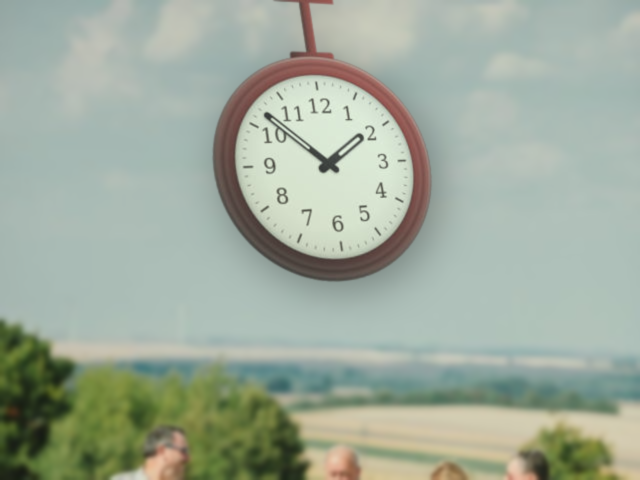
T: 1.52
